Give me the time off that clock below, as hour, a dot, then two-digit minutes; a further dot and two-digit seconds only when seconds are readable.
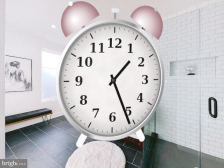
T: 1.26
